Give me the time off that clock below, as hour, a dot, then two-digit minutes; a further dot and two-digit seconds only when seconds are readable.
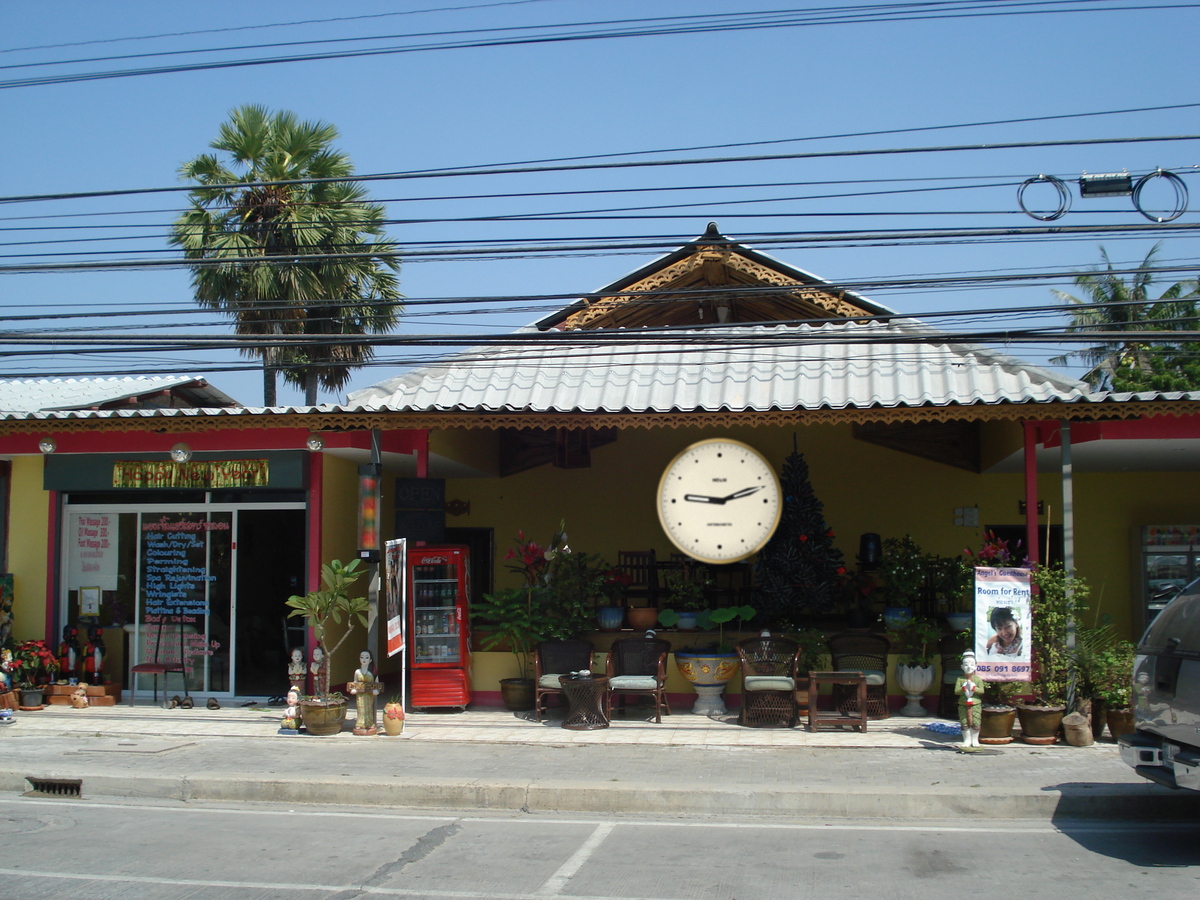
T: 9.12
